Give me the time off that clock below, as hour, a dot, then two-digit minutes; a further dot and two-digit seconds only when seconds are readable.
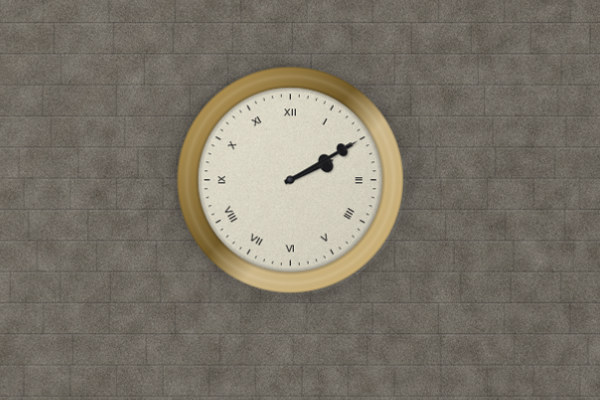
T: 2.10
